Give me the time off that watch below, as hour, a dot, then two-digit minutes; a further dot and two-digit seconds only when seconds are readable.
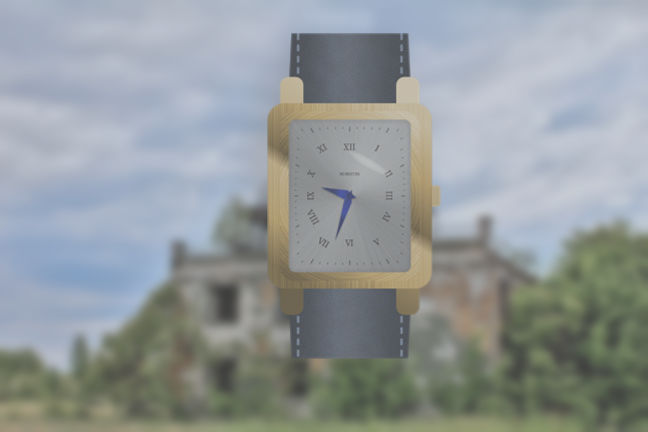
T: 9.33
